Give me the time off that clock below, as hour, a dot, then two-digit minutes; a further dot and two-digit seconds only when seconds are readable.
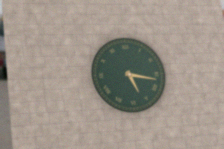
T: 5.17
